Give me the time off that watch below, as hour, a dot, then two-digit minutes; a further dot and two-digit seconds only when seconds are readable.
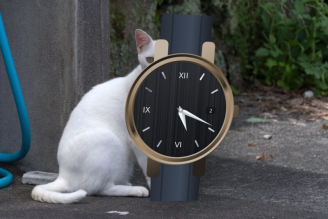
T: 5.19
